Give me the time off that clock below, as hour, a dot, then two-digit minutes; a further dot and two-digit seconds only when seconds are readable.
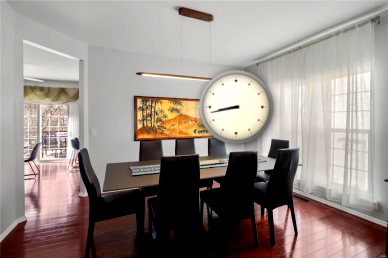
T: 8.43
